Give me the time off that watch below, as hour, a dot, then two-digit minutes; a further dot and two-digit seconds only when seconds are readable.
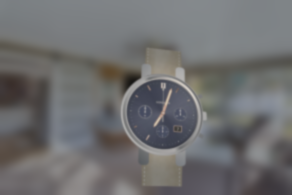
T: 7.03
